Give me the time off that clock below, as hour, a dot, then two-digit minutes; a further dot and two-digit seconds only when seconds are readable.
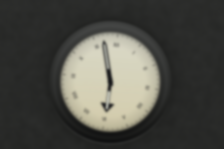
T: 5.57
